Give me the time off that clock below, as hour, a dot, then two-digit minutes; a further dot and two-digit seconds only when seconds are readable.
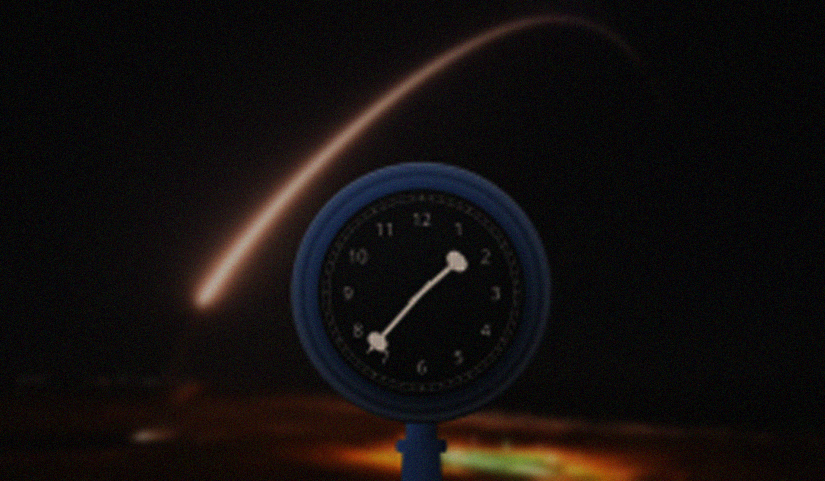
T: 1.37
